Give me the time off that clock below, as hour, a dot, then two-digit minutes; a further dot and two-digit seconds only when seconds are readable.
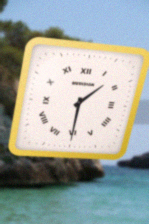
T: 1.30
